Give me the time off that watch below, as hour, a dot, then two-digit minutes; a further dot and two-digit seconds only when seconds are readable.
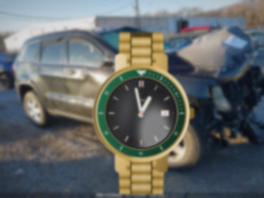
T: 12.58
